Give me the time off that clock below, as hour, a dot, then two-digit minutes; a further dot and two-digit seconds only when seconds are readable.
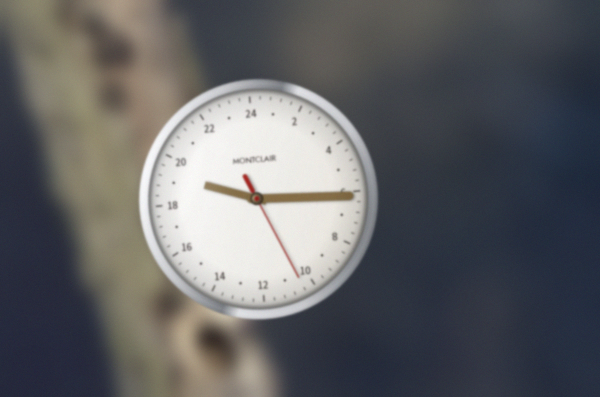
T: 19.15.26
